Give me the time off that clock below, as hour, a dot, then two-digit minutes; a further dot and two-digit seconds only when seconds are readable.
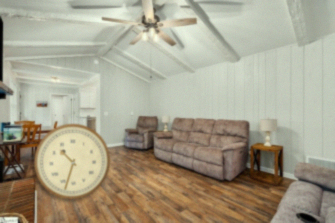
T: 10.33
